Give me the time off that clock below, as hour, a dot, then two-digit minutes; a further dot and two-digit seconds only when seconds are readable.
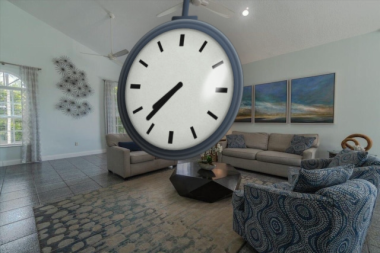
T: 7.37
